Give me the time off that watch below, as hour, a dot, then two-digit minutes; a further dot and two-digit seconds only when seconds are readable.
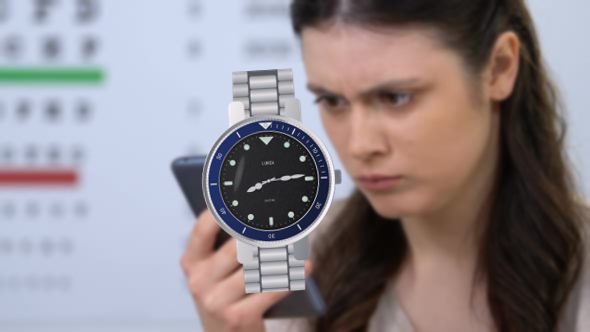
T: 8.14
